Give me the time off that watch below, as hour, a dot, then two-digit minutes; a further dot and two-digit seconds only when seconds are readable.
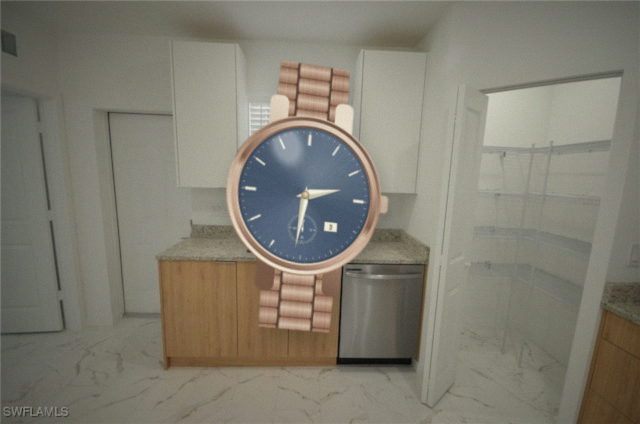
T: 2.31
